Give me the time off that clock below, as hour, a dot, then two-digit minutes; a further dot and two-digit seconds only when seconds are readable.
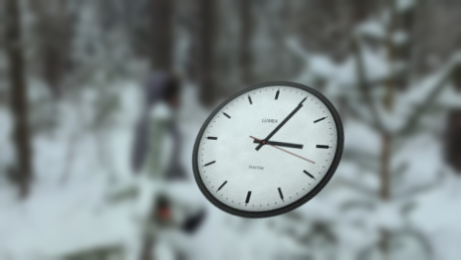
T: 3.05.18
